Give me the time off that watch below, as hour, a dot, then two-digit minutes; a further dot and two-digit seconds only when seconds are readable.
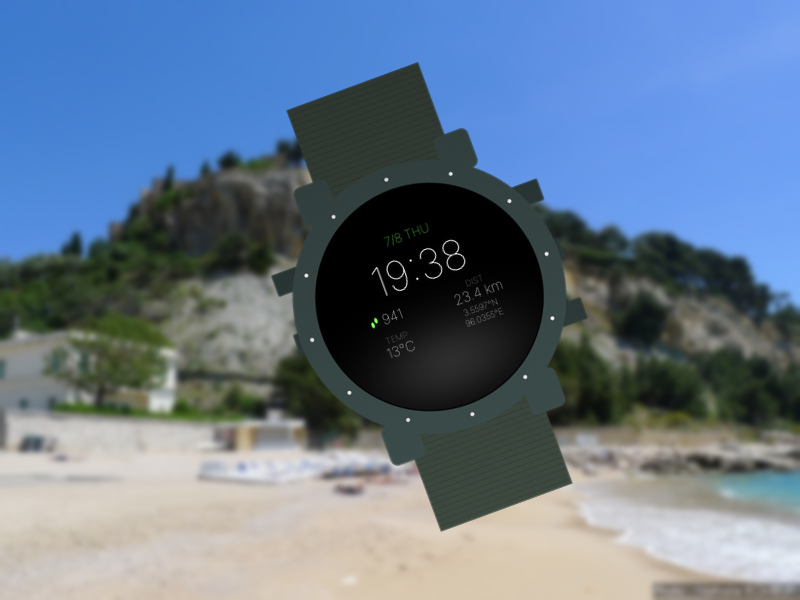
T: 19.38
